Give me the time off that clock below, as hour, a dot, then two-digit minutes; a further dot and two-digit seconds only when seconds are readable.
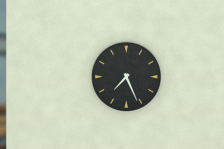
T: 7.26
